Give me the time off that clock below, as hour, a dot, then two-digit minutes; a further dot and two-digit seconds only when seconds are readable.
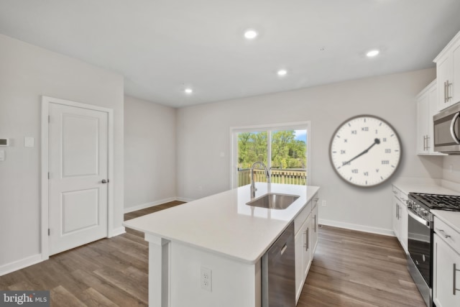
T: 1.40
